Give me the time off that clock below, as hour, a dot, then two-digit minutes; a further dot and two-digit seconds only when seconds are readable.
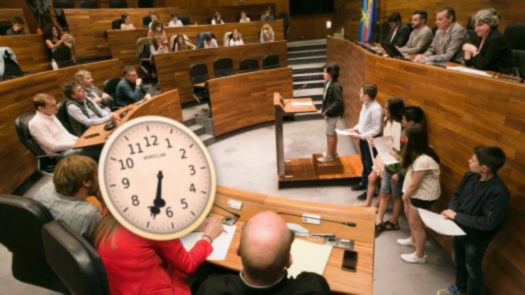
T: 6.34
